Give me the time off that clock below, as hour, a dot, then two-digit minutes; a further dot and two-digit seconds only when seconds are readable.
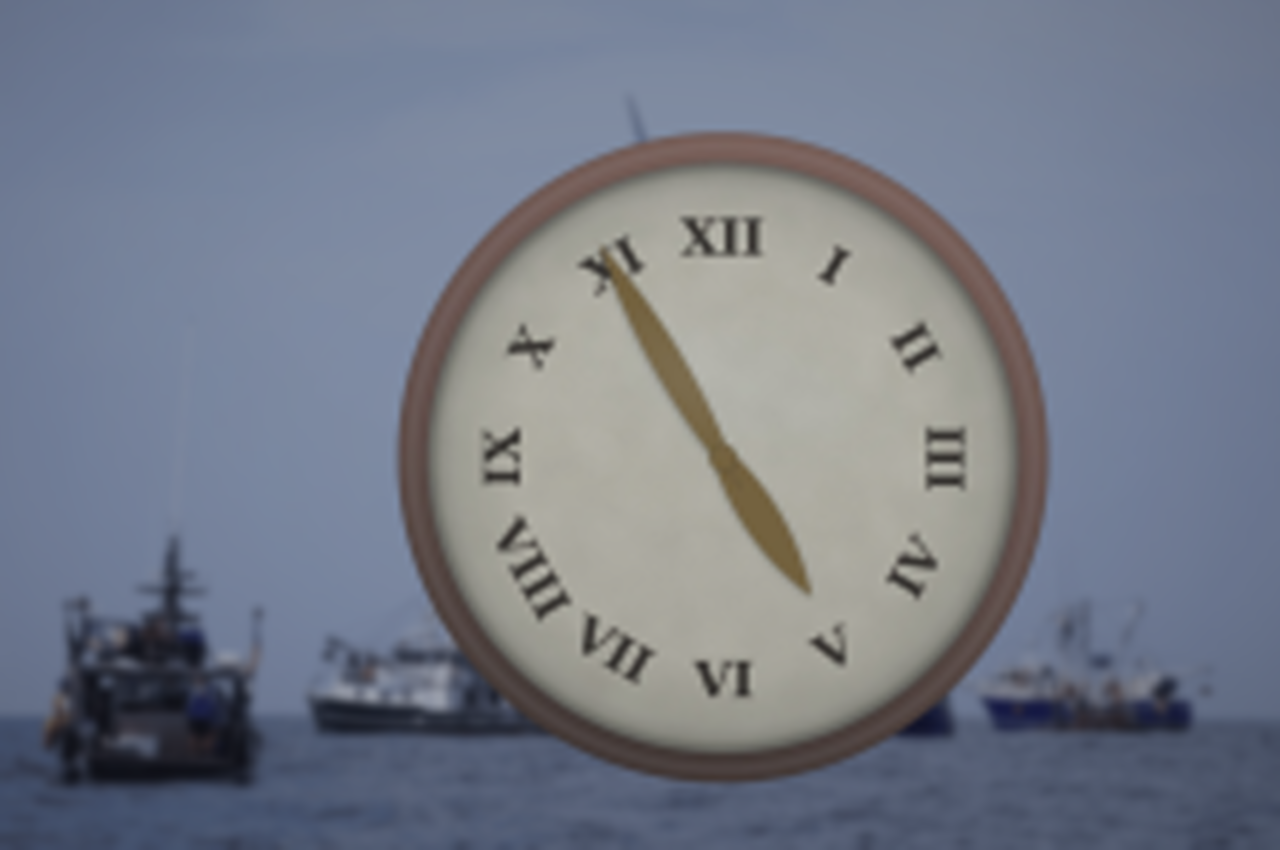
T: 4.55
